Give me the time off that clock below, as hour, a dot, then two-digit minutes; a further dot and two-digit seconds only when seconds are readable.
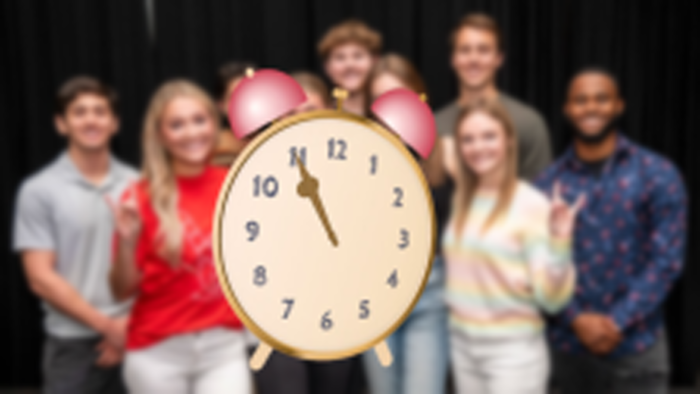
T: 10.55
